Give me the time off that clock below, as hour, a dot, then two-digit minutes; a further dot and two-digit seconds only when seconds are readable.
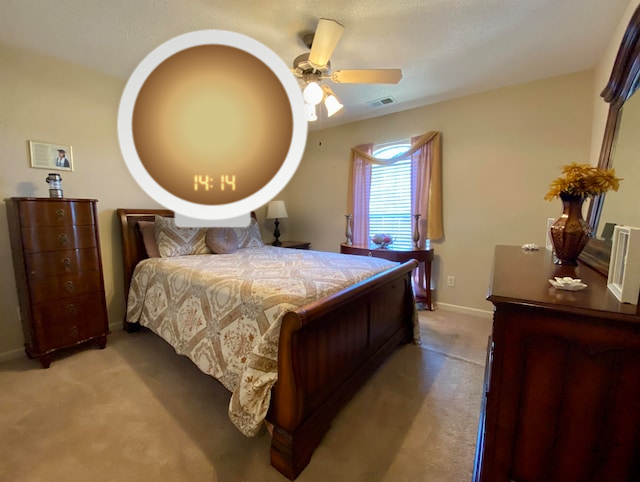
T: 14.14
